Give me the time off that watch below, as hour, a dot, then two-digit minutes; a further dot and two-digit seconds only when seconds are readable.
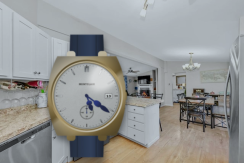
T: 5.21
